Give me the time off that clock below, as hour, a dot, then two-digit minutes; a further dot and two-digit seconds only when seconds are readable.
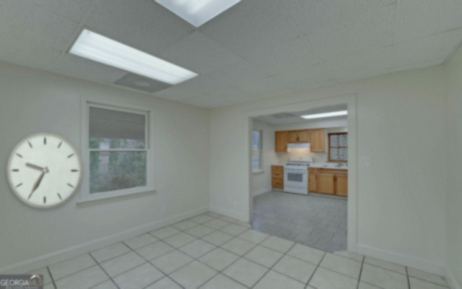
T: 9.35
